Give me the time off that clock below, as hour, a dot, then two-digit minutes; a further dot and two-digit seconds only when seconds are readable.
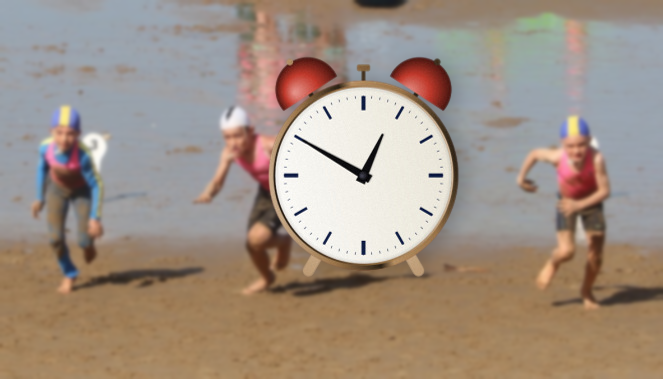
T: 12.50
